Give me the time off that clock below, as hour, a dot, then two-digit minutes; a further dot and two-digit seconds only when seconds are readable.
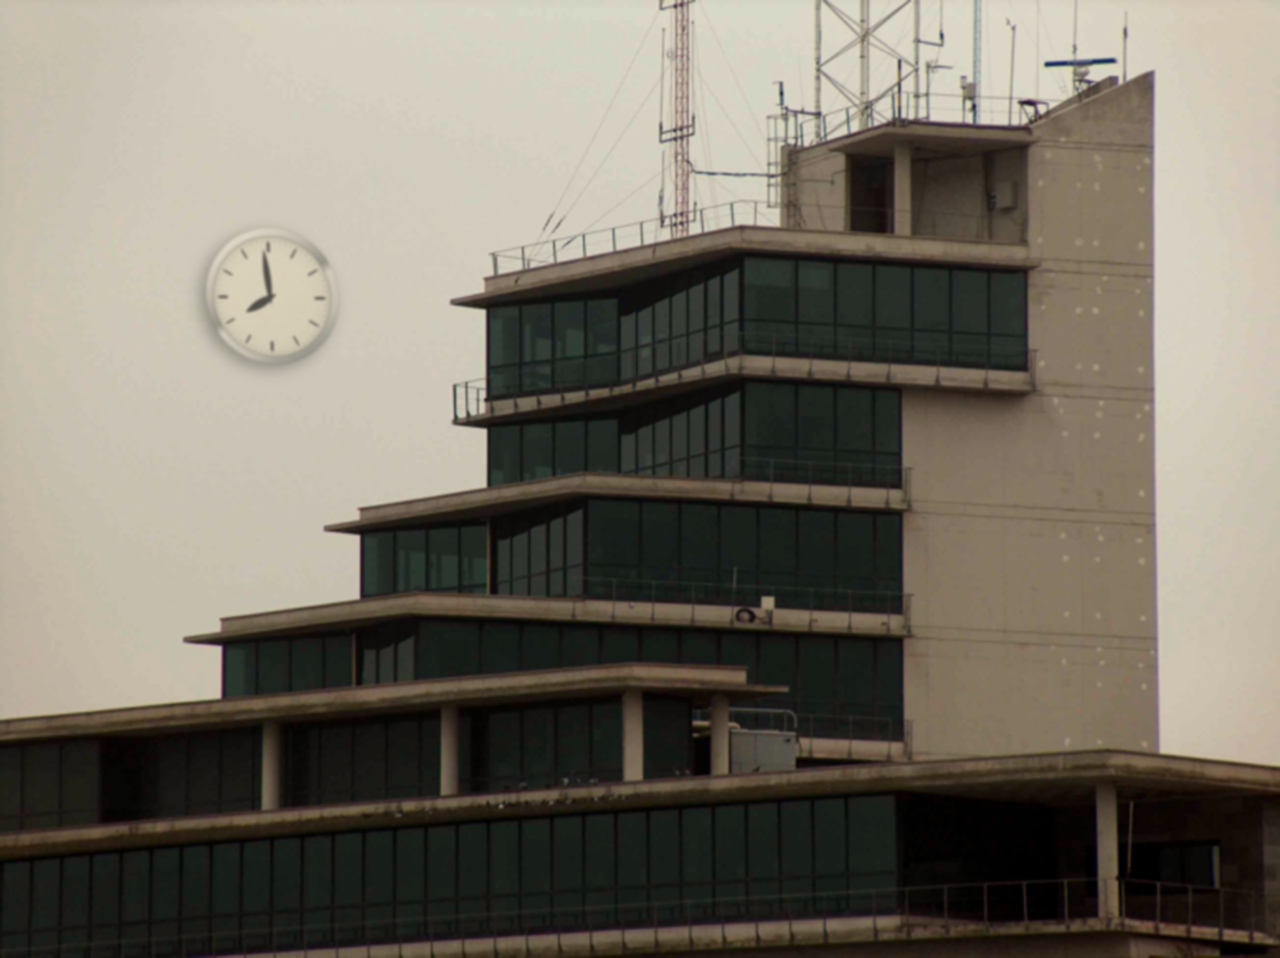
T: 7.59
